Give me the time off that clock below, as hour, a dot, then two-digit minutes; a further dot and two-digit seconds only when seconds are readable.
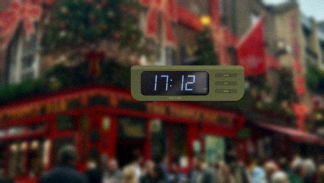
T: 17.12
